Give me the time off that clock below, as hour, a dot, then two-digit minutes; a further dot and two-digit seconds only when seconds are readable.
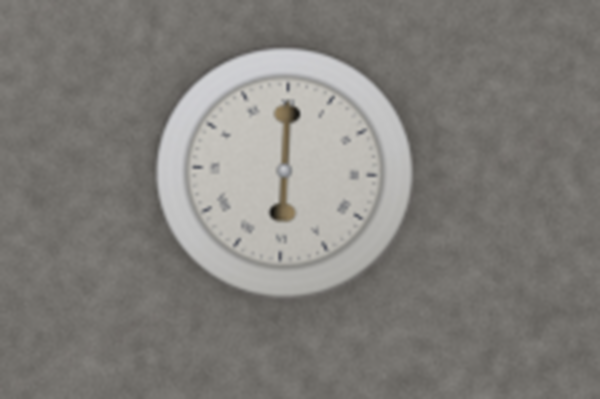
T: 6.00
